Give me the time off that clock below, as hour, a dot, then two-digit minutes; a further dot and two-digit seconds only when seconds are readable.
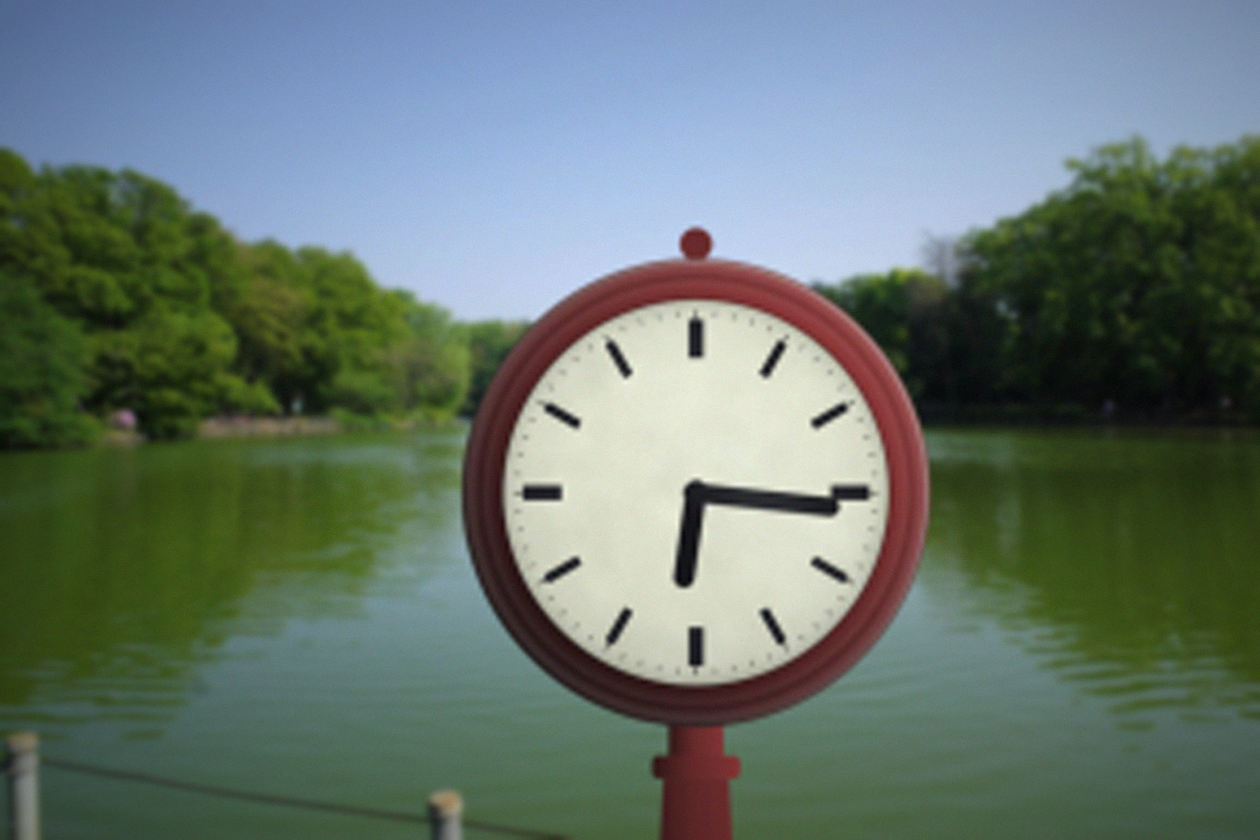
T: 6.16
